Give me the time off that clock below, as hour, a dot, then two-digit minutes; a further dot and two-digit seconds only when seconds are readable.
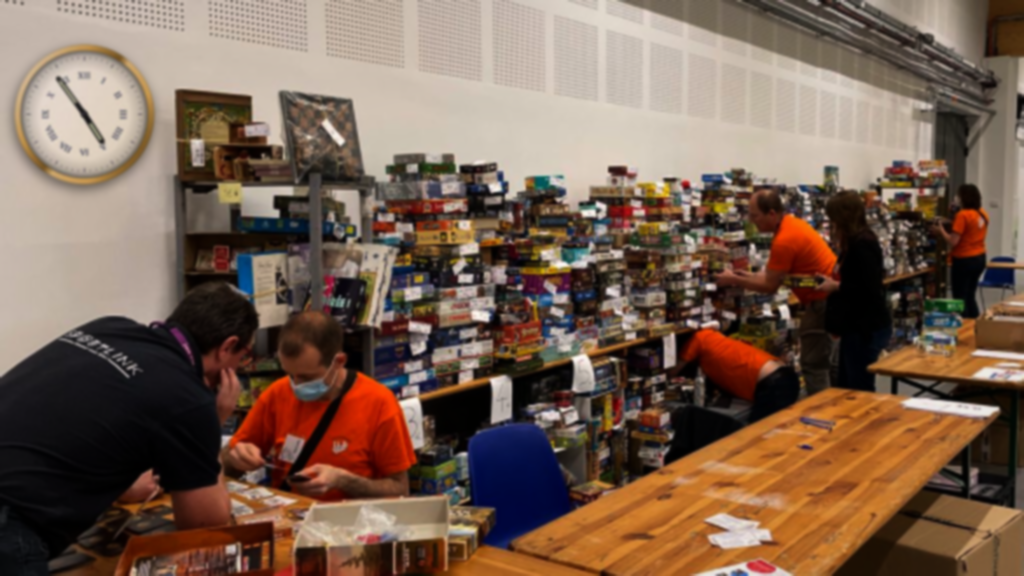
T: 4.54
